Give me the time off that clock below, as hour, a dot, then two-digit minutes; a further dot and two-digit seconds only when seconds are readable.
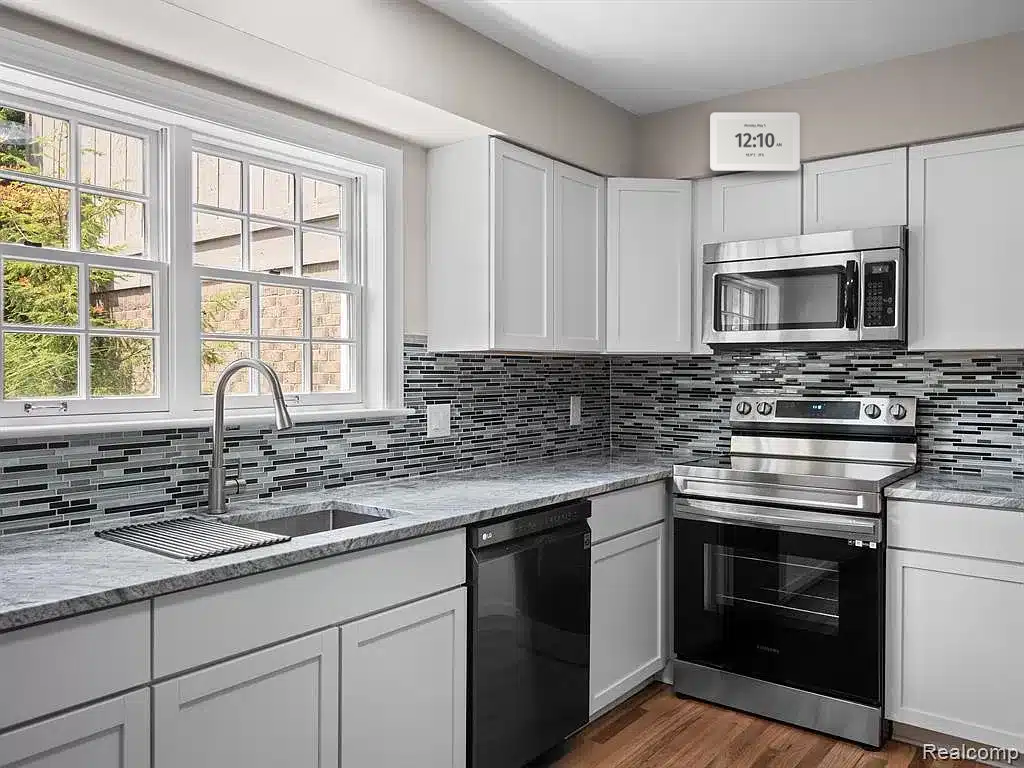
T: 12.10
